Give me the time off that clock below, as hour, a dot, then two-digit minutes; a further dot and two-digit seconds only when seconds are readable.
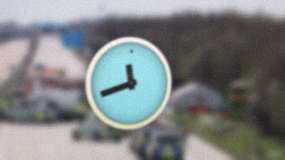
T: 11.42
